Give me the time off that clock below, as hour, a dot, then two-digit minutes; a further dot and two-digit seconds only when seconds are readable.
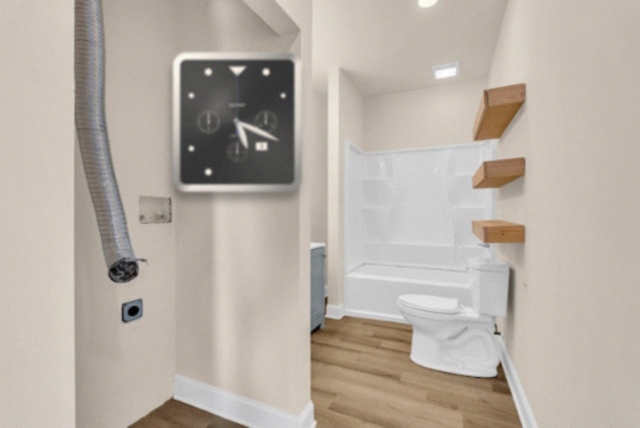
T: 5.19
